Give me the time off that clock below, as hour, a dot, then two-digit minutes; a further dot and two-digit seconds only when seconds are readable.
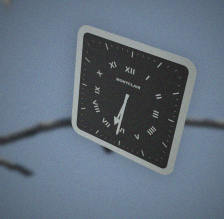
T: 6.31
